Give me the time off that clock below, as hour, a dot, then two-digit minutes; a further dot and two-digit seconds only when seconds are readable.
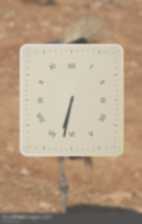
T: 6.32
